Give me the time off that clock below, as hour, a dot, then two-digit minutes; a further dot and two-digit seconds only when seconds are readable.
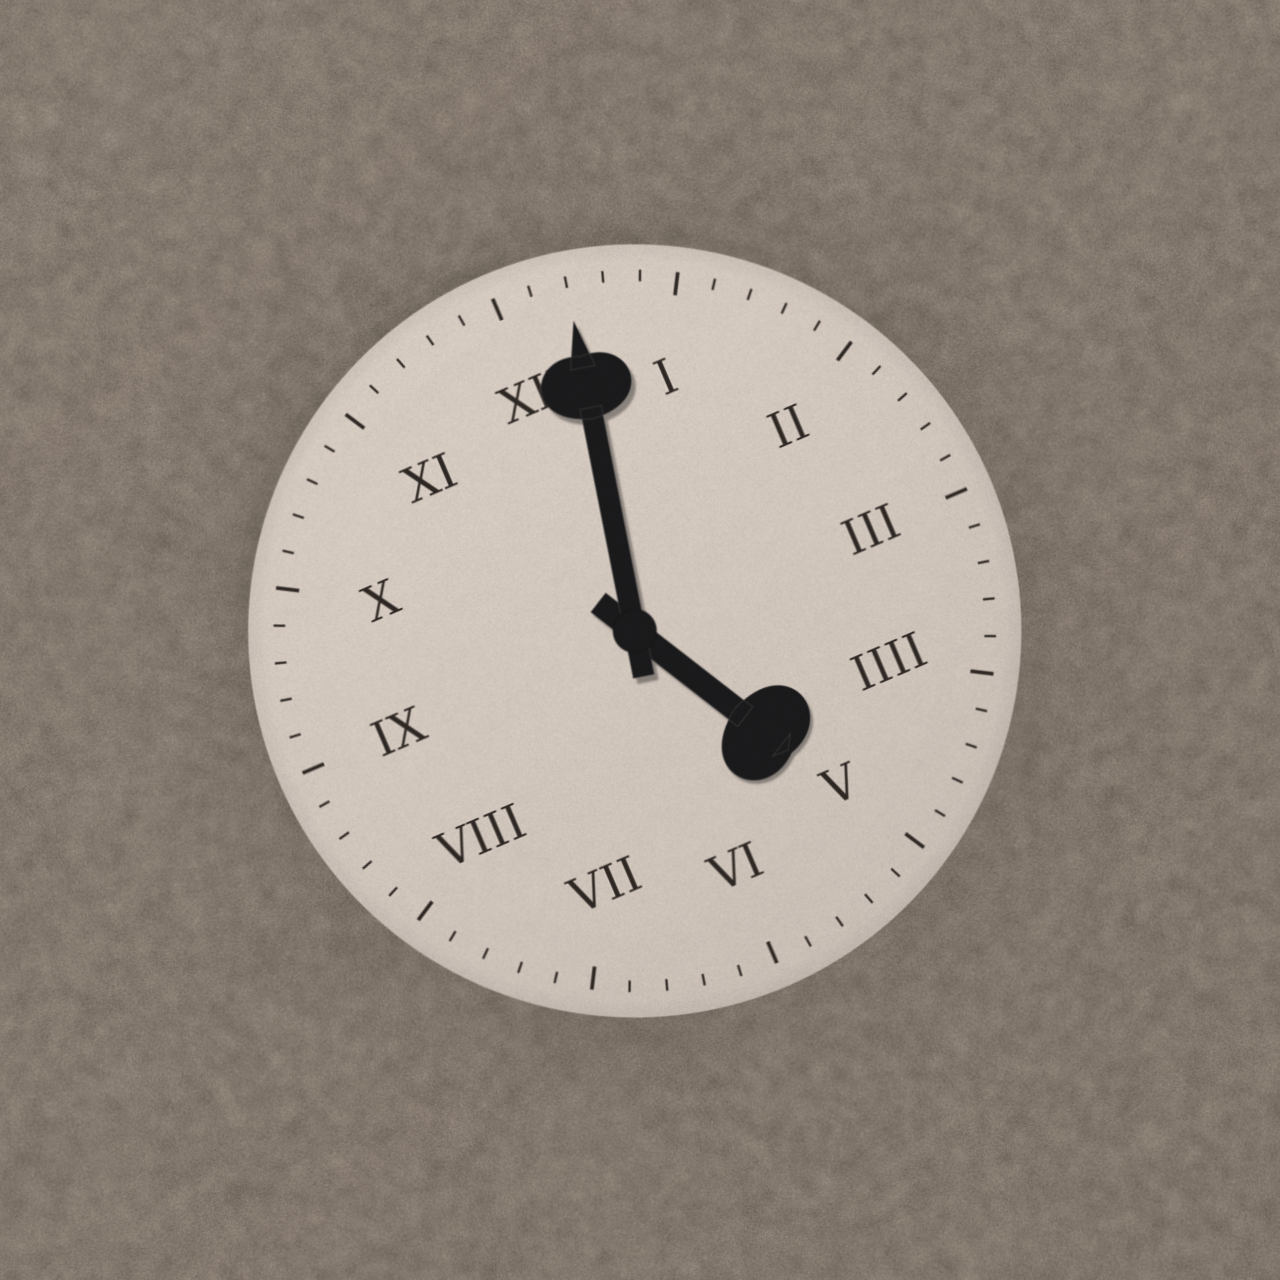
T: 5.02
